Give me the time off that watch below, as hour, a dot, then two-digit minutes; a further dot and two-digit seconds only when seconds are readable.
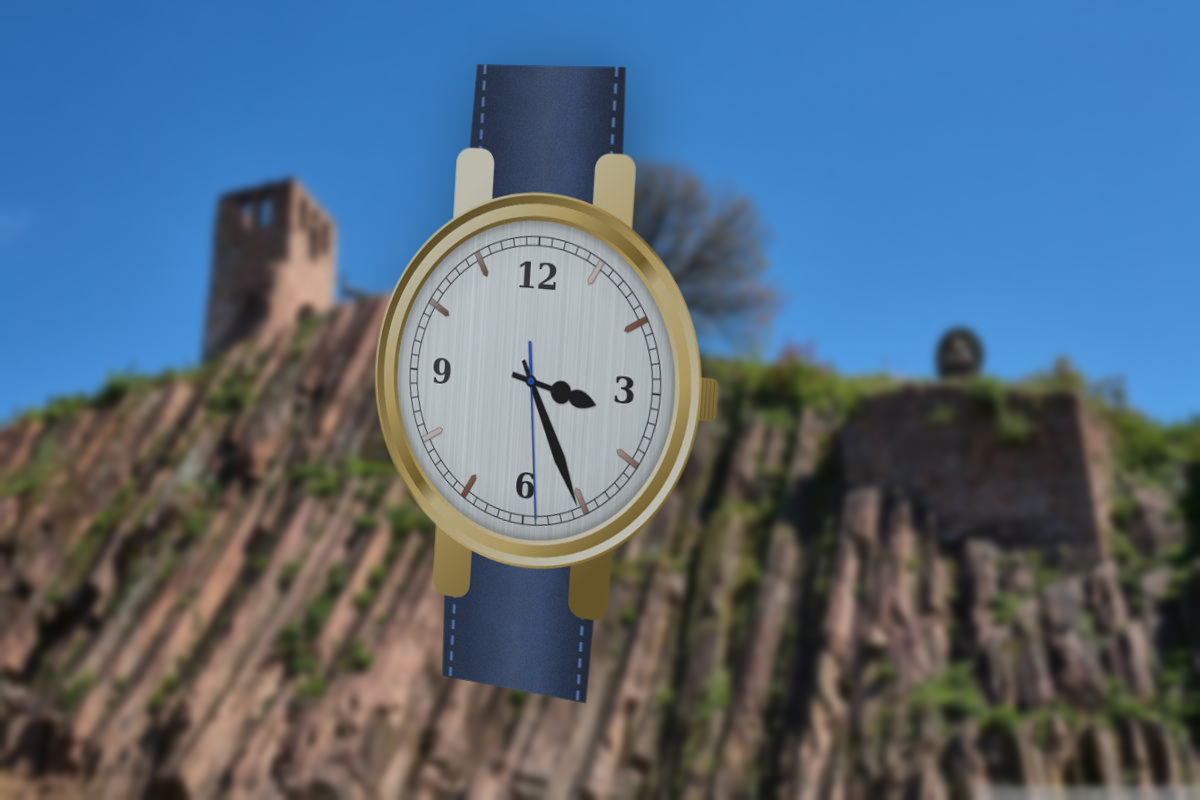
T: 3.25.29
